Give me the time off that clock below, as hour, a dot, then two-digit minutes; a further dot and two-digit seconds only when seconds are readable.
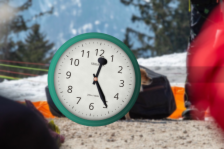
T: 12.25
